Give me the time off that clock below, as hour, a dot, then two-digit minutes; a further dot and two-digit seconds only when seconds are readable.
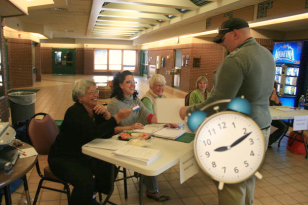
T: 9.12
